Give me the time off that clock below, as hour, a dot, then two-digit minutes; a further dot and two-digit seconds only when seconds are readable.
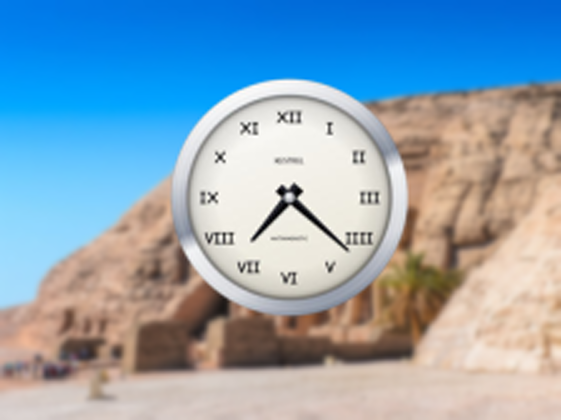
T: 7.22
